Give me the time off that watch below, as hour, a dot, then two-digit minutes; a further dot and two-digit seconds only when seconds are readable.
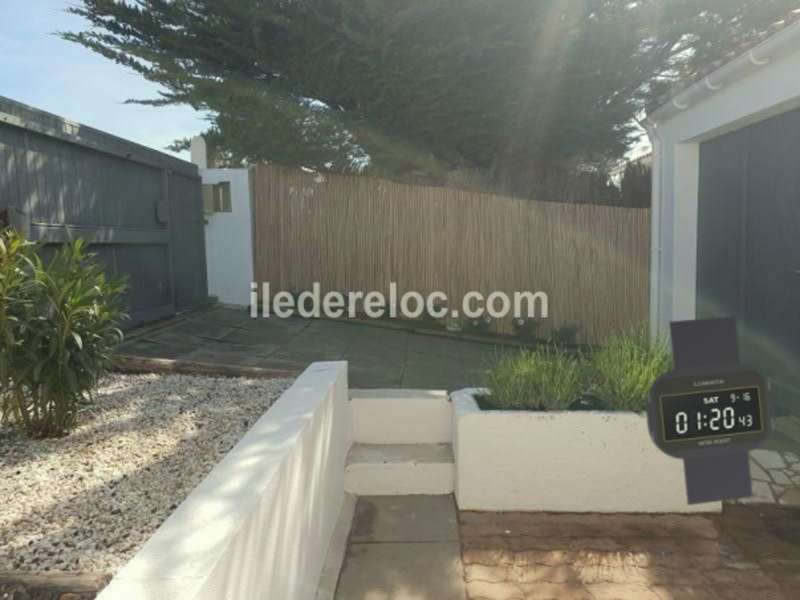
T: 1.20.43
